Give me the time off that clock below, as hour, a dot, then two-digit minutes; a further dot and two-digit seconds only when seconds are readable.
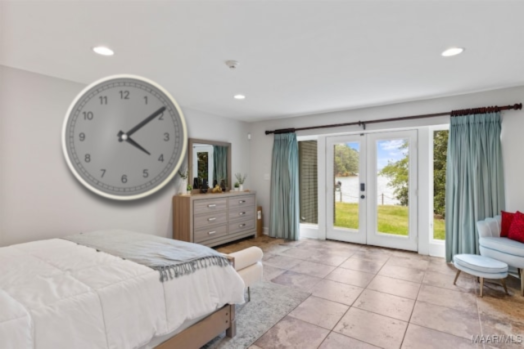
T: 4.09
